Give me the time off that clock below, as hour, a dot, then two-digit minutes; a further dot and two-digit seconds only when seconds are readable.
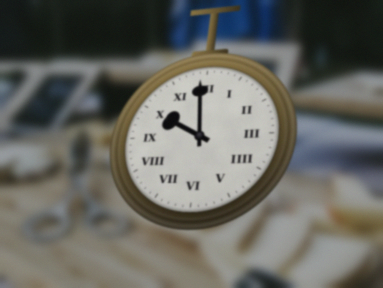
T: 9.59
